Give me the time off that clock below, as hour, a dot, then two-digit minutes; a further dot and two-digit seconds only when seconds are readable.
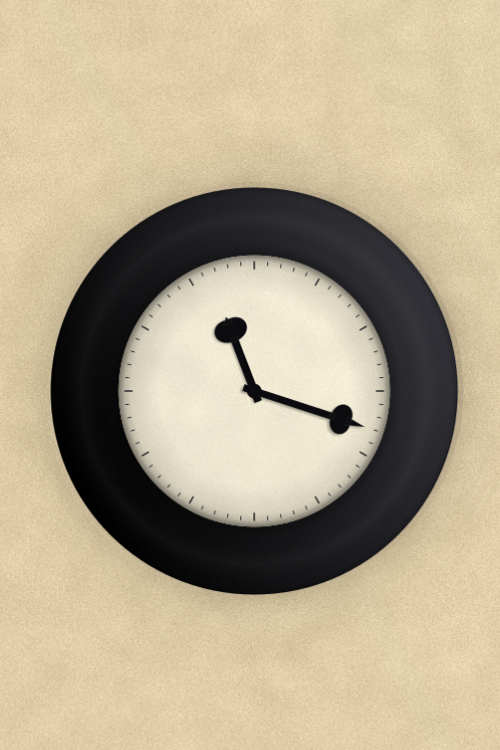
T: 11.18
